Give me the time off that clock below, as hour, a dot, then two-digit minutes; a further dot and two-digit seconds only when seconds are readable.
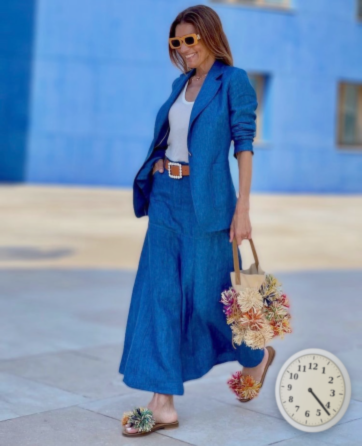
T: 4.22
